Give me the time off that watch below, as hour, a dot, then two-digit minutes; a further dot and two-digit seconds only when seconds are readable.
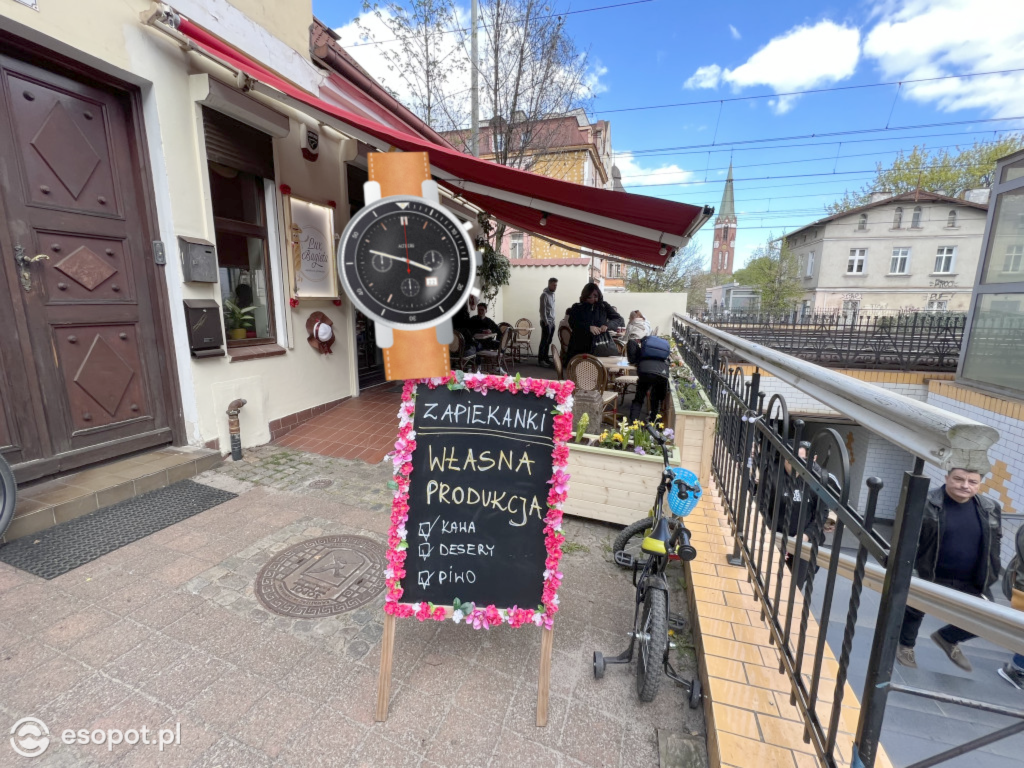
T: 3.48
